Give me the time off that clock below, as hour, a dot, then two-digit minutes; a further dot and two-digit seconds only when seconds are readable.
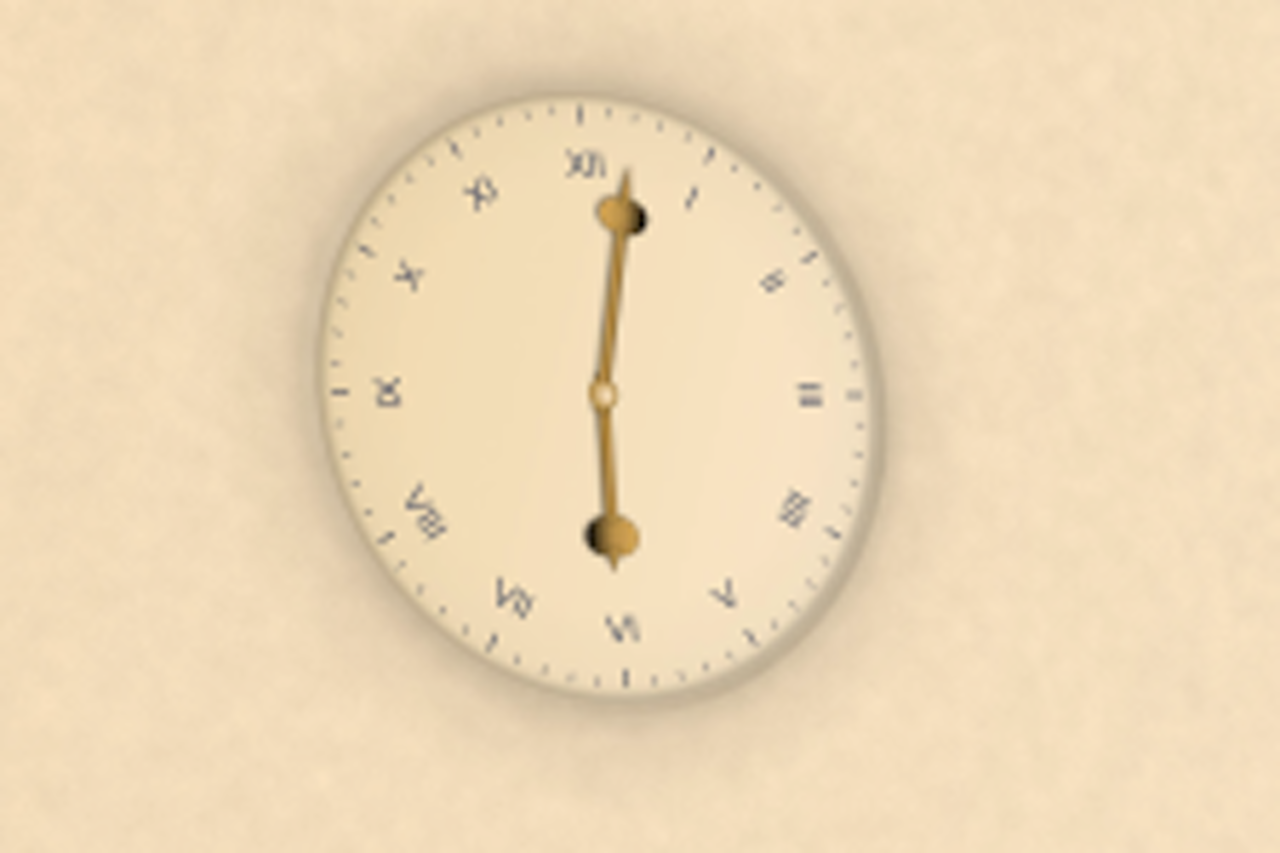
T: 6.02
